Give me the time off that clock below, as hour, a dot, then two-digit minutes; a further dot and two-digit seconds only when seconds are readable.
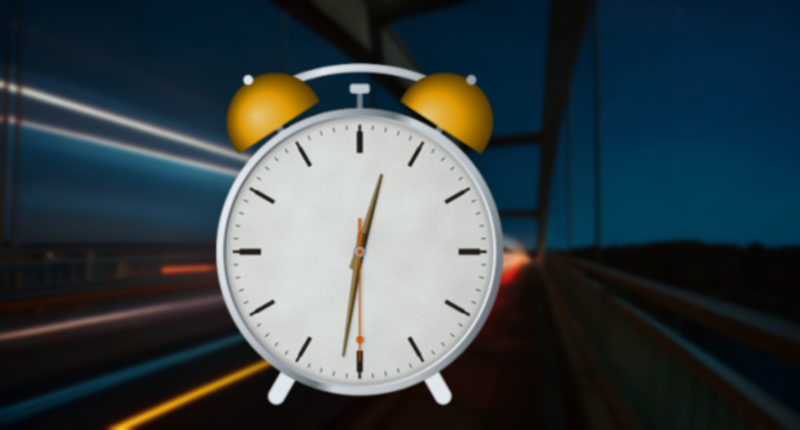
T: 12.31.30
